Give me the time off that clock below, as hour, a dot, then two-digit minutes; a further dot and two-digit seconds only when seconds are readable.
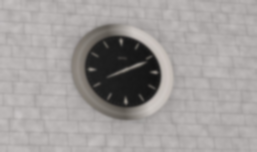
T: 8.11
